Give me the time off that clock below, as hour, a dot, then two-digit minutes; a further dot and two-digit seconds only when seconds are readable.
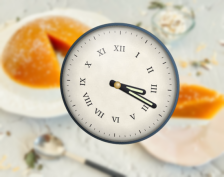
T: 3.19
